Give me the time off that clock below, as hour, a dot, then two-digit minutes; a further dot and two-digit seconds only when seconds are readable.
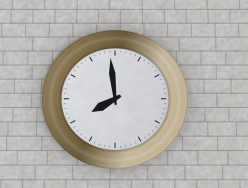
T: 7.59
